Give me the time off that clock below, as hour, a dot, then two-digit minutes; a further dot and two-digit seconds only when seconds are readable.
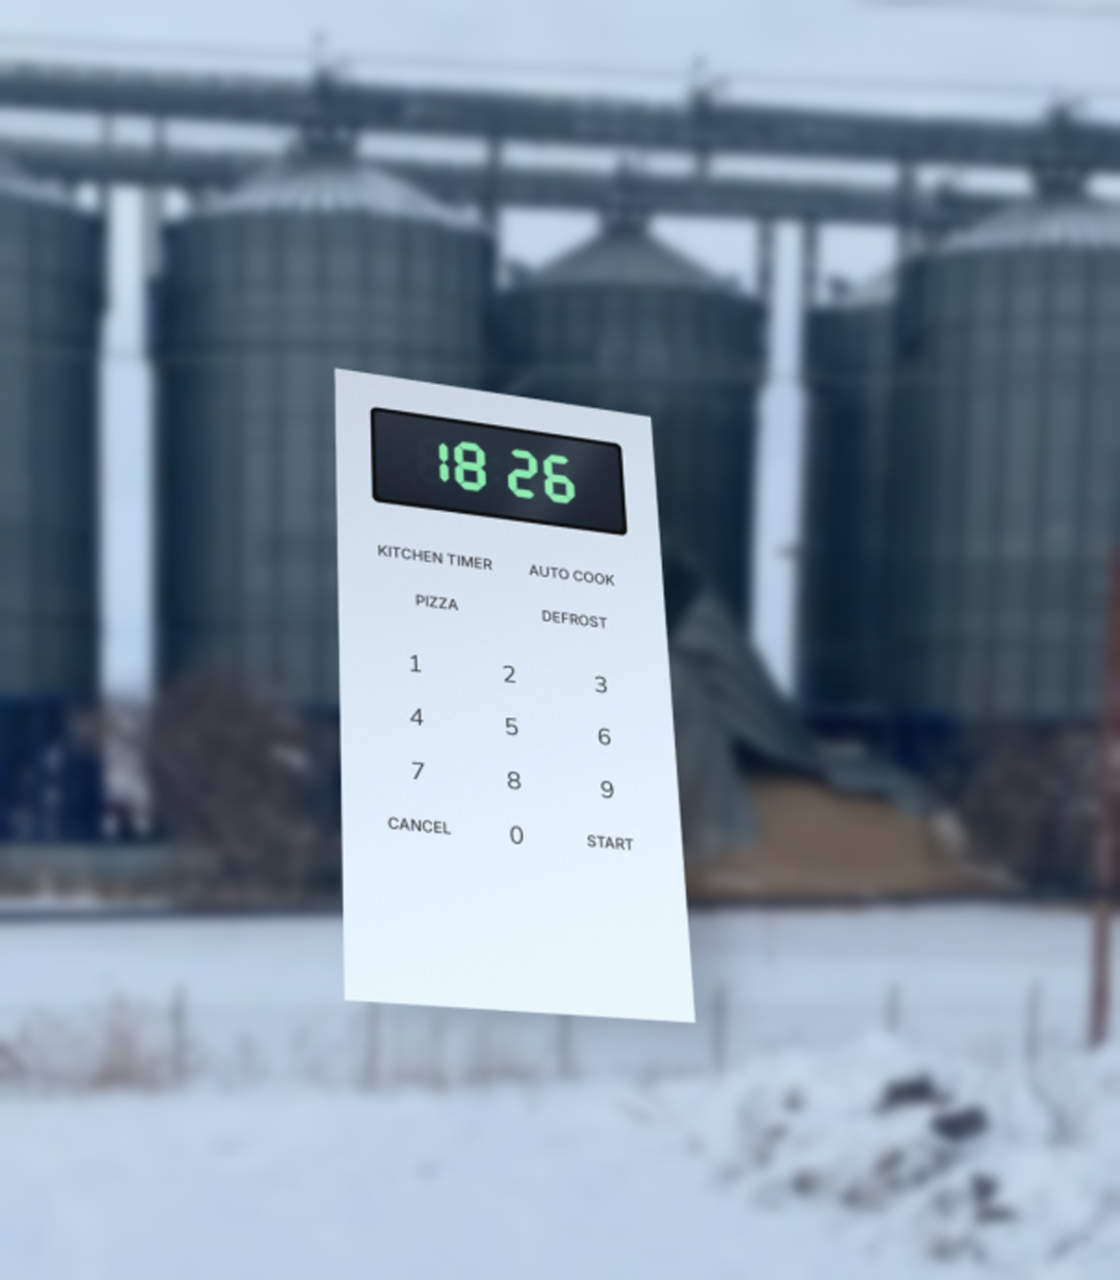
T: 18.26
